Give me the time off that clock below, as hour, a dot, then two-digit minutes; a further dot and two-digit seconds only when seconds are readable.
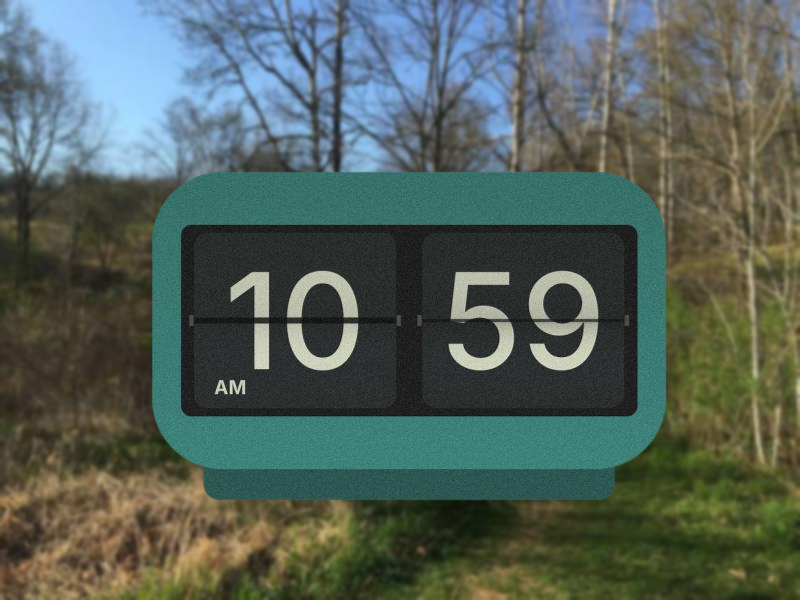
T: 10.59
